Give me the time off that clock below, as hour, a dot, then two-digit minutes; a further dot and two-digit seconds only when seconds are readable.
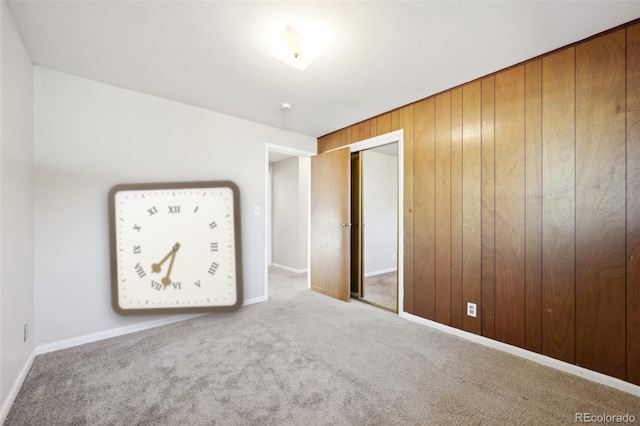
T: 7.33
